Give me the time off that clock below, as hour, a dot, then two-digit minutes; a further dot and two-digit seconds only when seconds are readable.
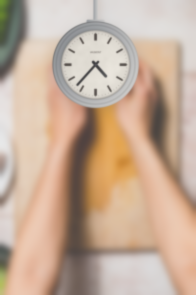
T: 4.37
